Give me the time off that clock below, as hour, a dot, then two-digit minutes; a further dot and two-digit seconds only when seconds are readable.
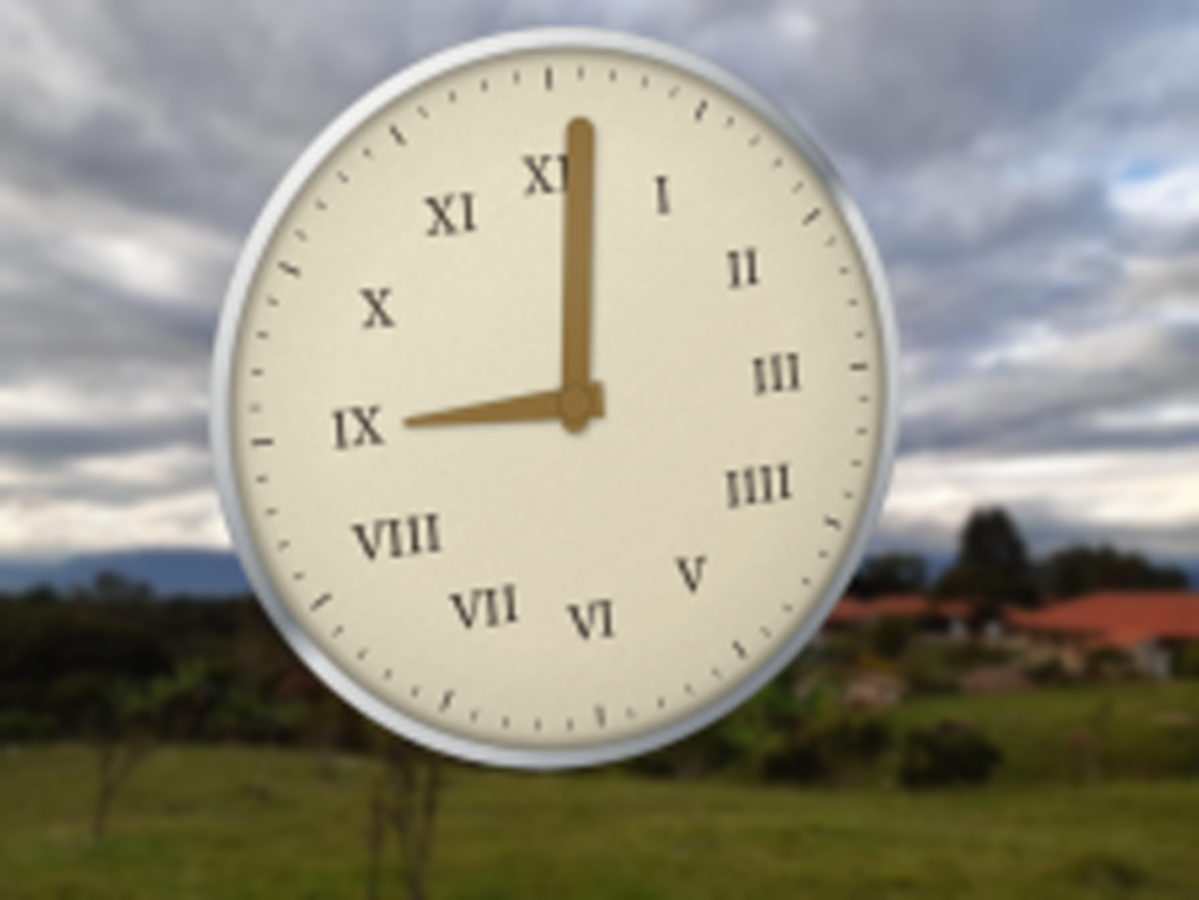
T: 9.01
